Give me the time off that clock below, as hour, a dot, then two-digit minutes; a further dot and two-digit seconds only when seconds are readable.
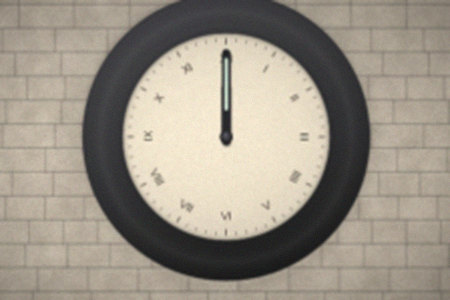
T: 12.00
